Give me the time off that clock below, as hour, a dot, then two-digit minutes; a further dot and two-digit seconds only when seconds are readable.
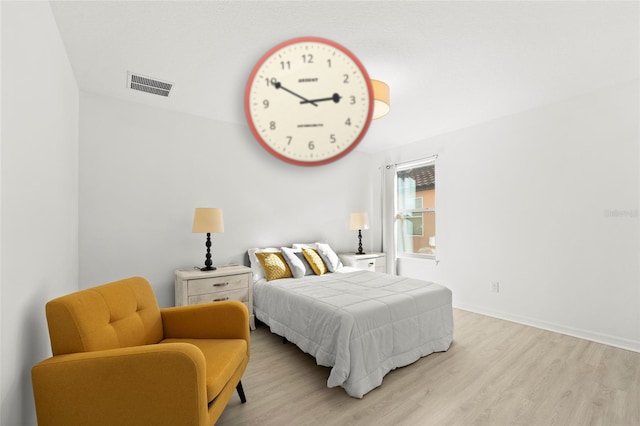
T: 2.50
